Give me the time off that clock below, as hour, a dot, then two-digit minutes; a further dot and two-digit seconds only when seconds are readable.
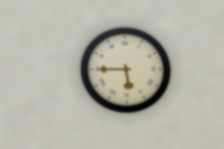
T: 5.45
